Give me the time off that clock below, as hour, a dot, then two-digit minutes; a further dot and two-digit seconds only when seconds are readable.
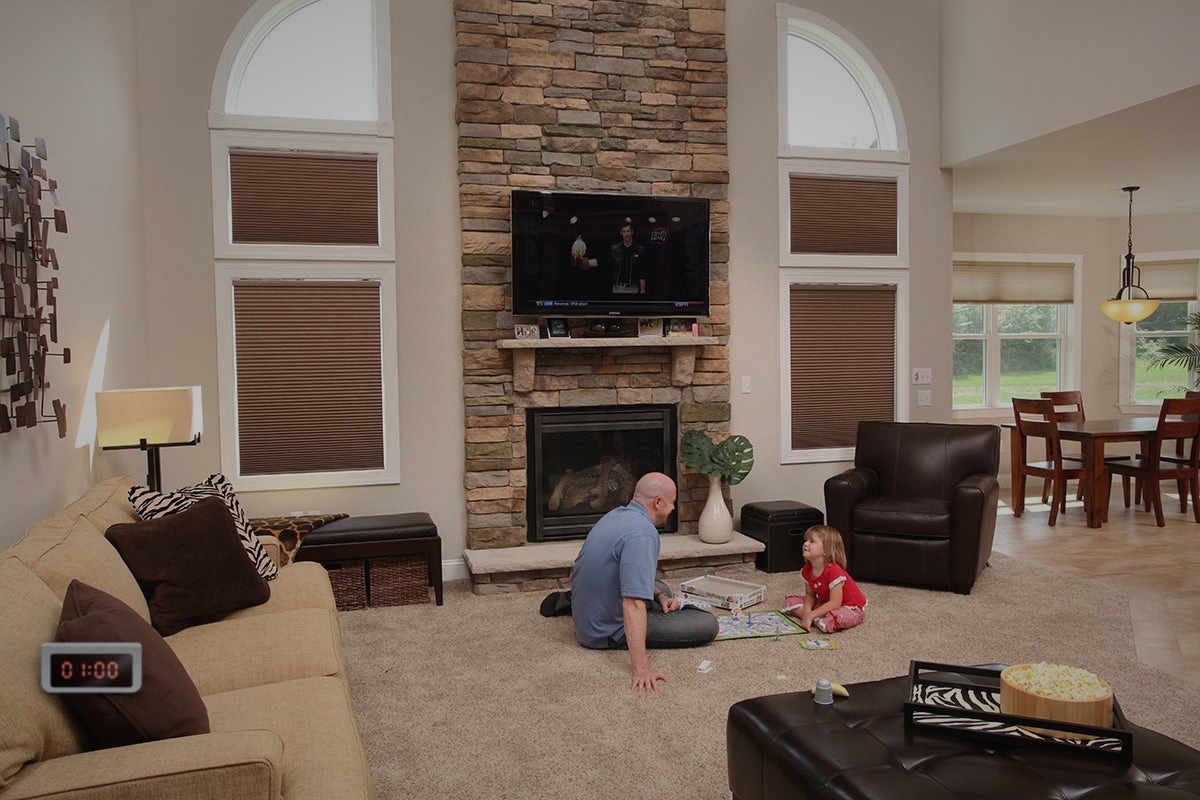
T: 1.00
